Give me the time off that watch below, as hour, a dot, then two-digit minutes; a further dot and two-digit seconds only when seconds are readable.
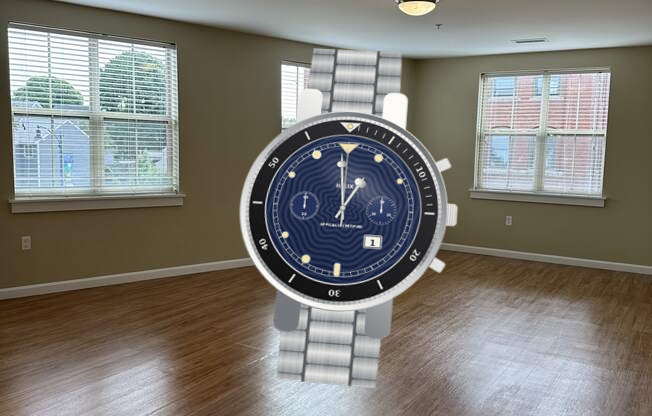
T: 12.59
